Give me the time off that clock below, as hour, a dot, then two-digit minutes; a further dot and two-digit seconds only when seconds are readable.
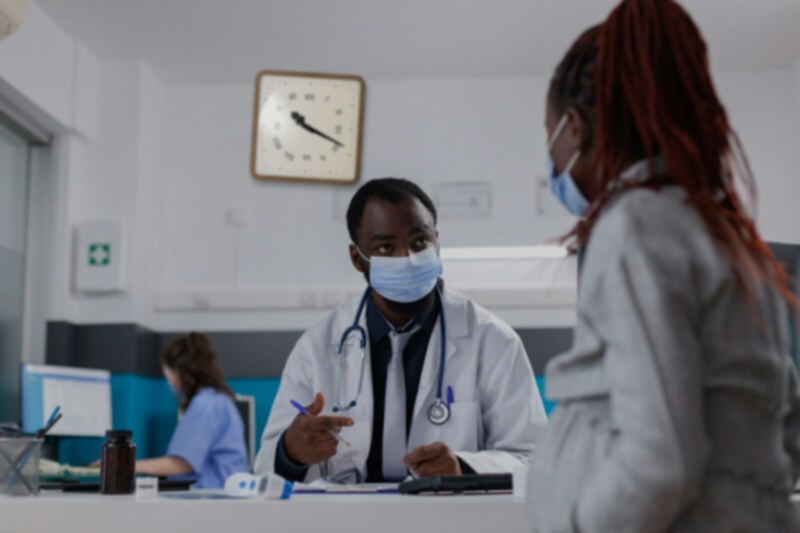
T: 10.19
